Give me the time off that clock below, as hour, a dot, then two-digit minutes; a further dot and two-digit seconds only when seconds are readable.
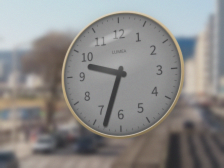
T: 9.33
